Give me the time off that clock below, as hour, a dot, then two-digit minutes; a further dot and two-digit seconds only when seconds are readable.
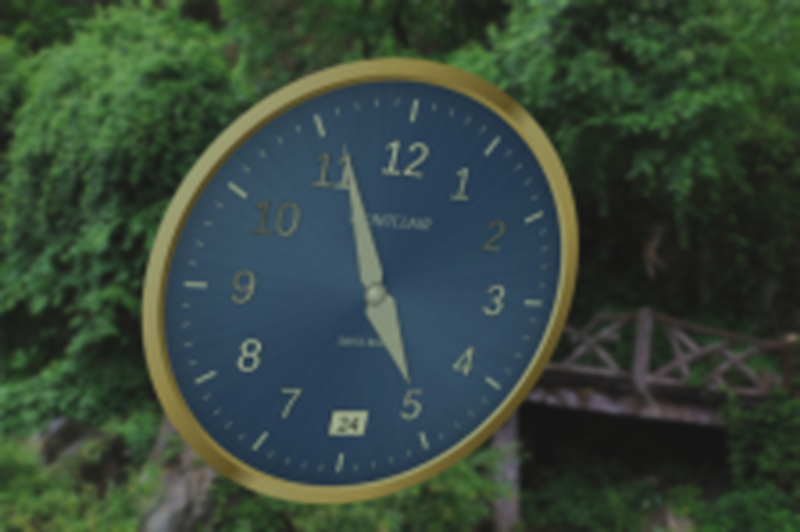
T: 4.56
